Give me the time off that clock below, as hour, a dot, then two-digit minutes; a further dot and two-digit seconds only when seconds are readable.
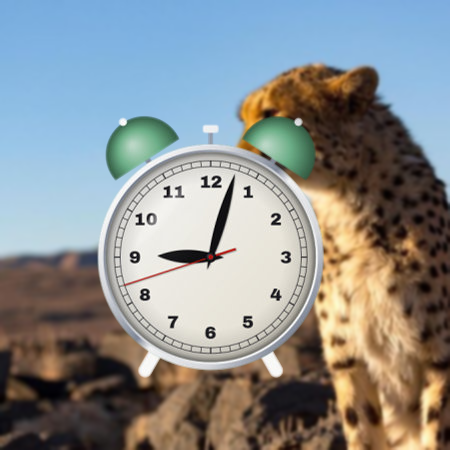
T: 9.02.42
